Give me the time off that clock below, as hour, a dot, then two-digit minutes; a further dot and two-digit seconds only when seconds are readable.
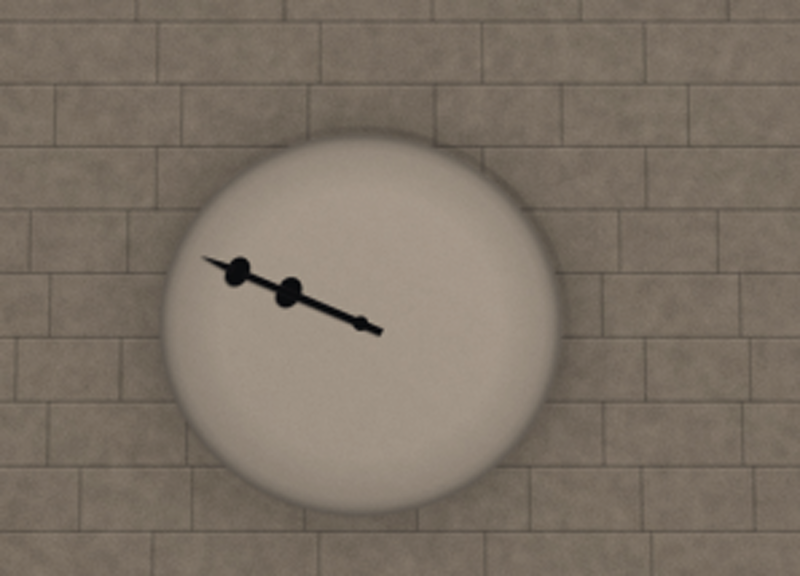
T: 9.49
